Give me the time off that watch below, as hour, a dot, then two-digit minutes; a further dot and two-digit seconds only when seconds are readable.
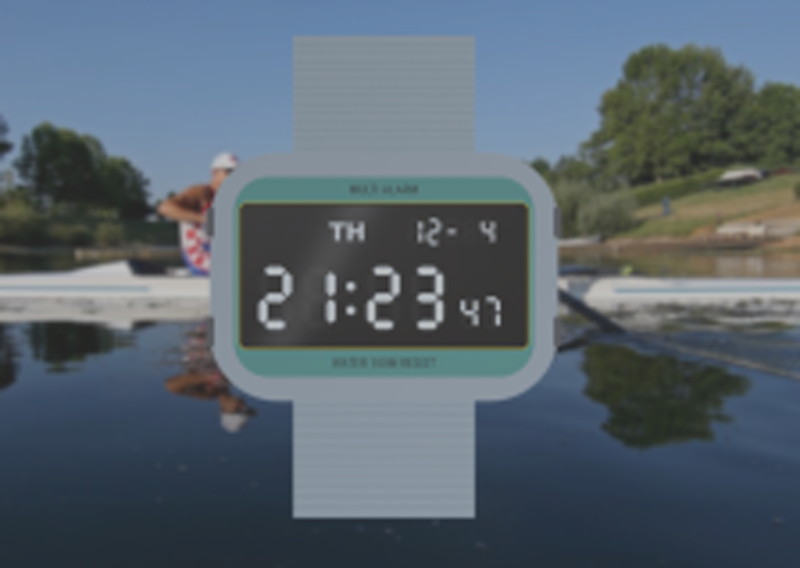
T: 21.23.47
